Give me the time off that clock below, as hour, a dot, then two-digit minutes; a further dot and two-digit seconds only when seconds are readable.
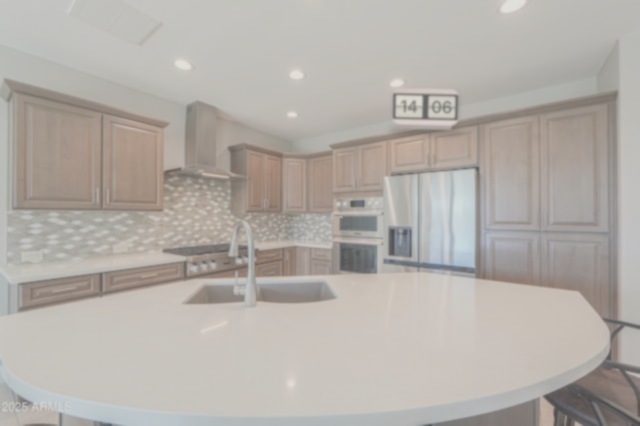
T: 14.06
